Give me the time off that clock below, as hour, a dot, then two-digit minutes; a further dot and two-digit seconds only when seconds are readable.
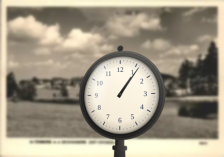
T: 1.06
